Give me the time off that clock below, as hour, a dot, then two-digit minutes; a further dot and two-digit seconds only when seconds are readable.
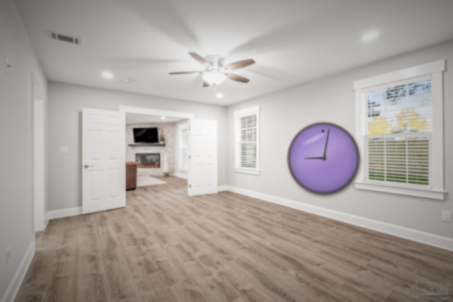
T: 9.02
